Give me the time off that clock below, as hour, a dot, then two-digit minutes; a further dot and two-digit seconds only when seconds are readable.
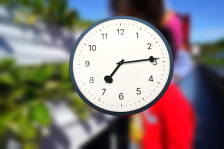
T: 7.14
